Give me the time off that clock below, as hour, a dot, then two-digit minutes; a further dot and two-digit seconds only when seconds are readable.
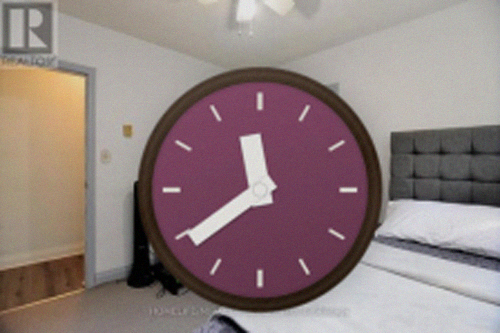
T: 11.39
